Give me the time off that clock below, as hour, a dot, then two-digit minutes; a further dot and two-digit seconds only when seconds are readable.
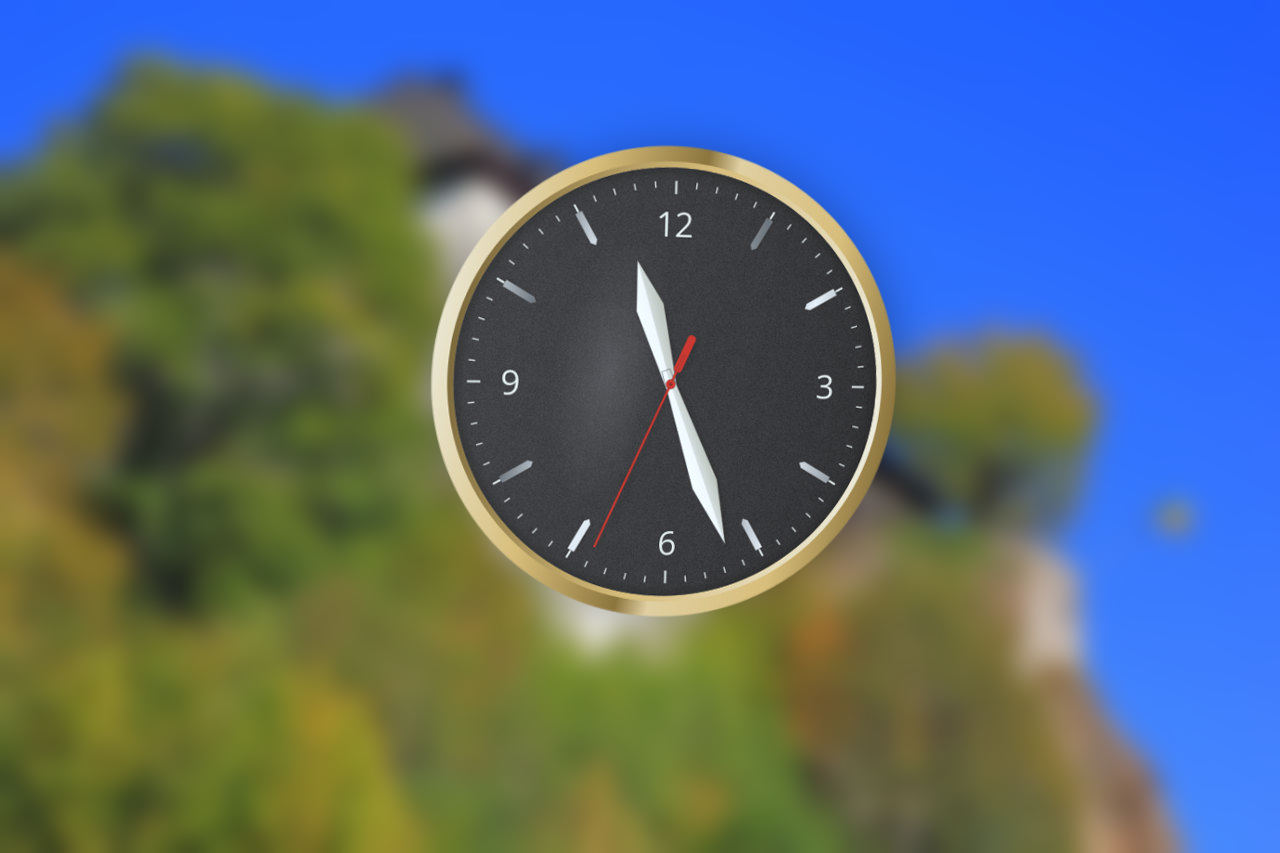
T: 11.26.34
